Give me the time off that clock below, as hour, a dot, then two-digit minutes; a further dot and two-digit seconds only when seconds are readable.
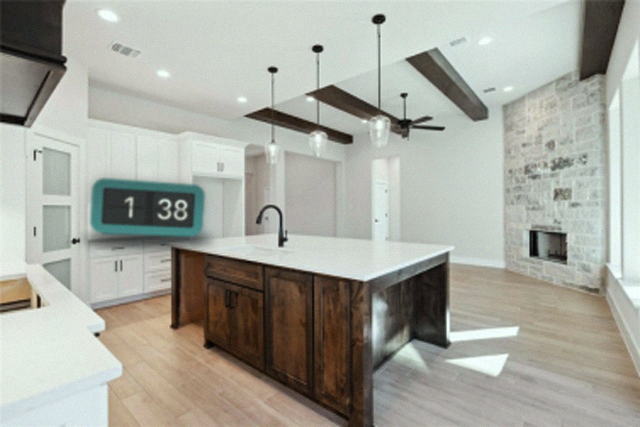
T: 1.38
